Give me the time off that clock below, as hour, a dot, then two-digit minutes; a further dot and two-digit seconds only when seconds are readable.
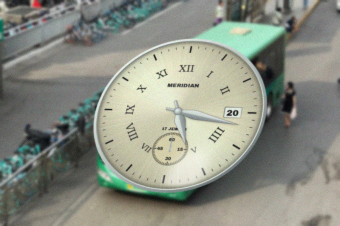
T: 5.17
